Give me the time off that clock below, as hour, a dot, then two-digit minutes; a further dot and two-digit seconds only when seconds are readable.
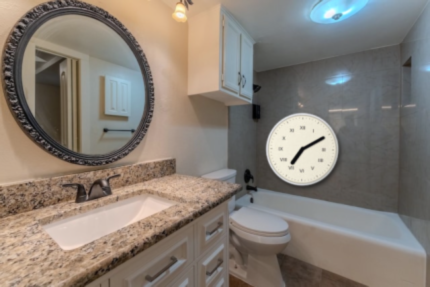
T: 7.10
